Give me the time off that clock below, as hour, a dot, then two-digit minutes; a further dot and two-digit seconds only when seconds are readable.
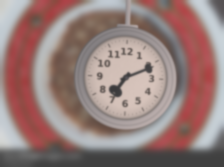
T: 7.11
